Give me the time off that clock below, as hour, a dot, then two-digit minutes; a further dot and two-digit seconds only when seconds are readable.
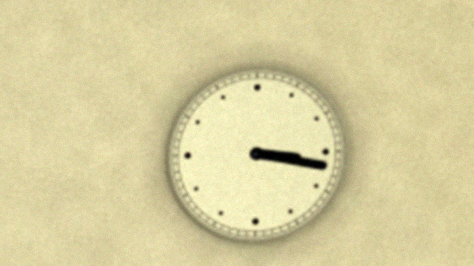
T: 3.17
